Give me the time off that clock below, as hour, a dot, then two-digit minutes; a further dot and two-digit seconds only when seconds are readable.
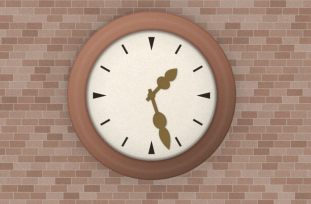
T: 1.27
